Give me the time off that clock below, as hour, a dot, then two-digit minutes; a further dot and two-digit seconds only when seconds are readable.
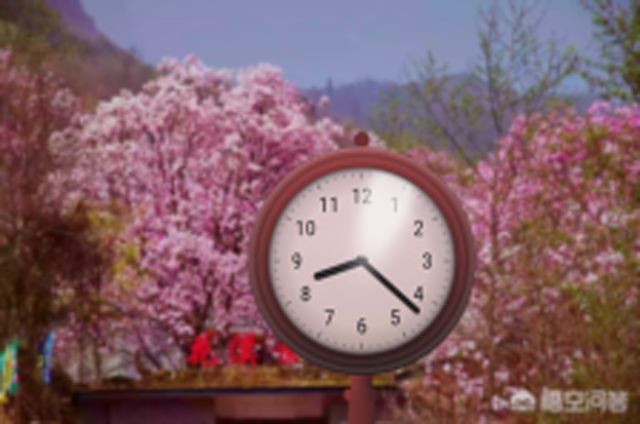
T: 8.22
